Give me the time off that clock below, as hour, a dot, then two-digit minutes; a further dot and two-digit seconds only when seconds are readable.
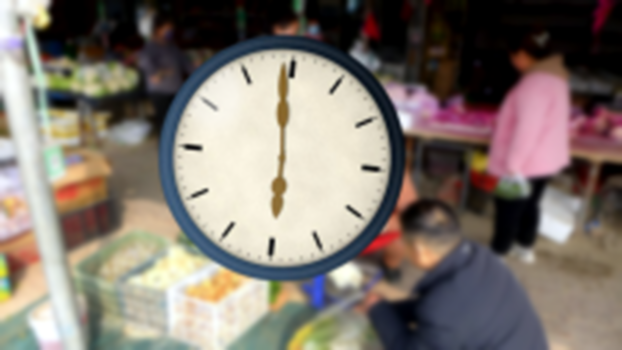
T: 5.59
